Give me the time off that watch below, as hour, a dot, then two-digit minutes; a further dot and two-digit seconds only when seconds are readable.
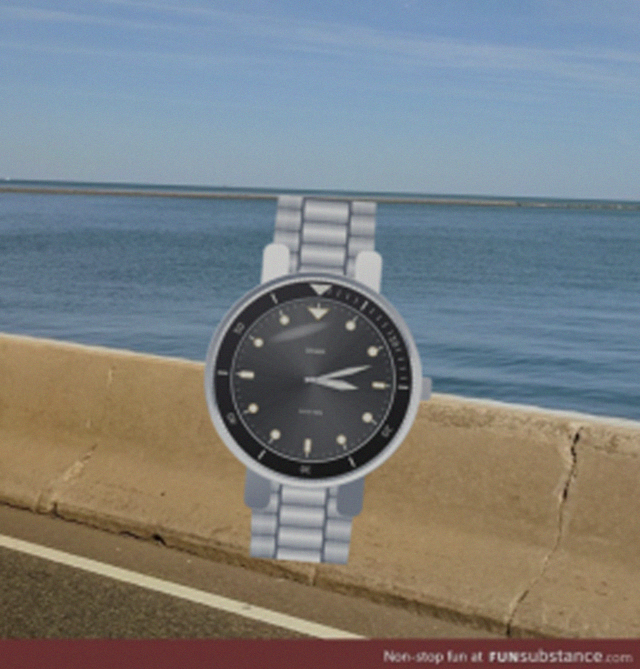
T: 3.12
